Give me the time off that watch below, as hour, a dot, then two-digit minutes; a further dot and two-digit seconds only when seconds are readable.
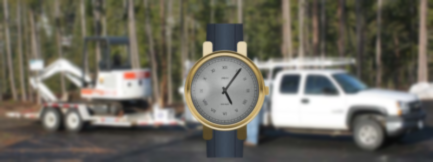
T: 5.06
